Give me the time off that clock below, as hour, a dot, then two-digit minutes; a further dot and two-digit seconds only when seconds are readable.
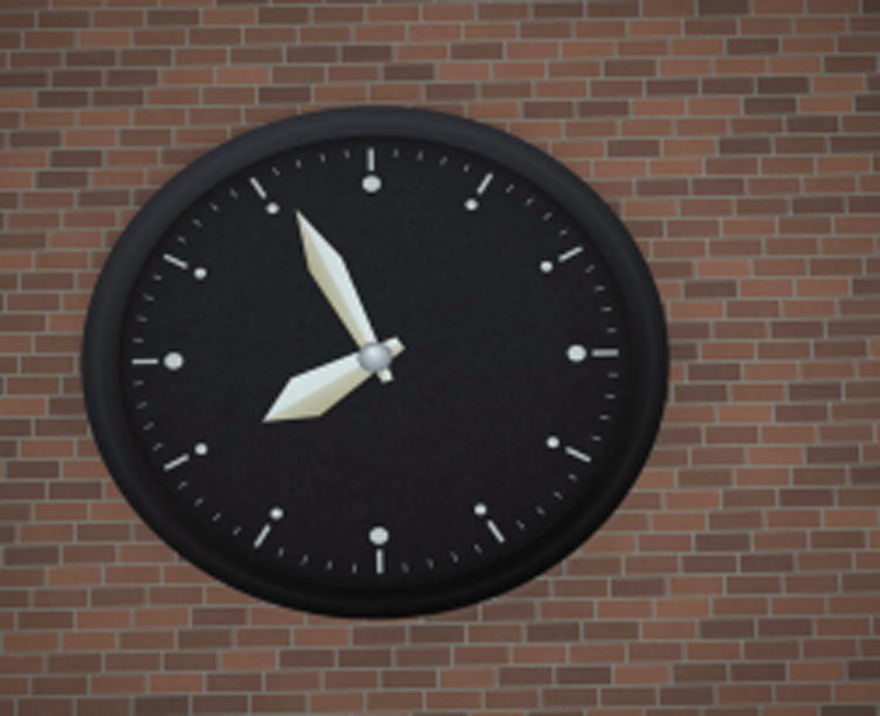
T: 7.56
